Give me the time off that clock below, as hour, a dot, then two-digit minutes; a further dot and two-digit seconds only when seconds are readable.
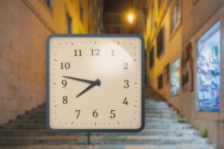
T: 7.47
